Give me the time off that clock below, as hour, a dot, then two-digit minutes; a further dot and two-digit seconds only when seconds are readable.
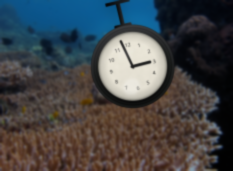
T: 2.58
